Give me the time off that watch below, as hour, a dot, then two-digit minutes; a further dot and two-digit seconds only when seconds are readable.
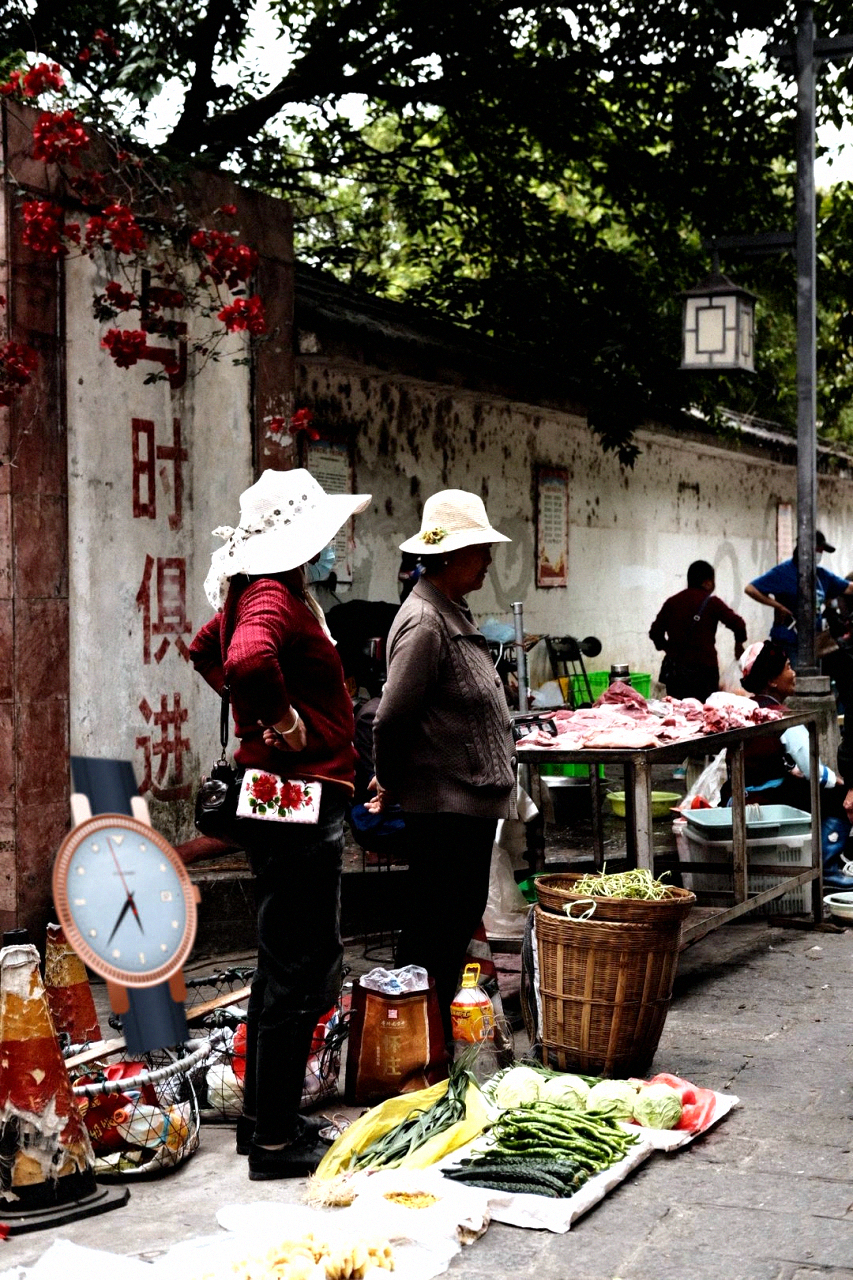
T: 5.36.58
